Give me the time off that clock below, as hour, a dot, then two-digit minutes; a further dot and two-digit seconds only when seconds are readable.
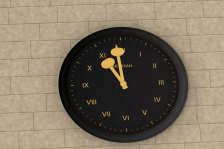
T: 10.59
